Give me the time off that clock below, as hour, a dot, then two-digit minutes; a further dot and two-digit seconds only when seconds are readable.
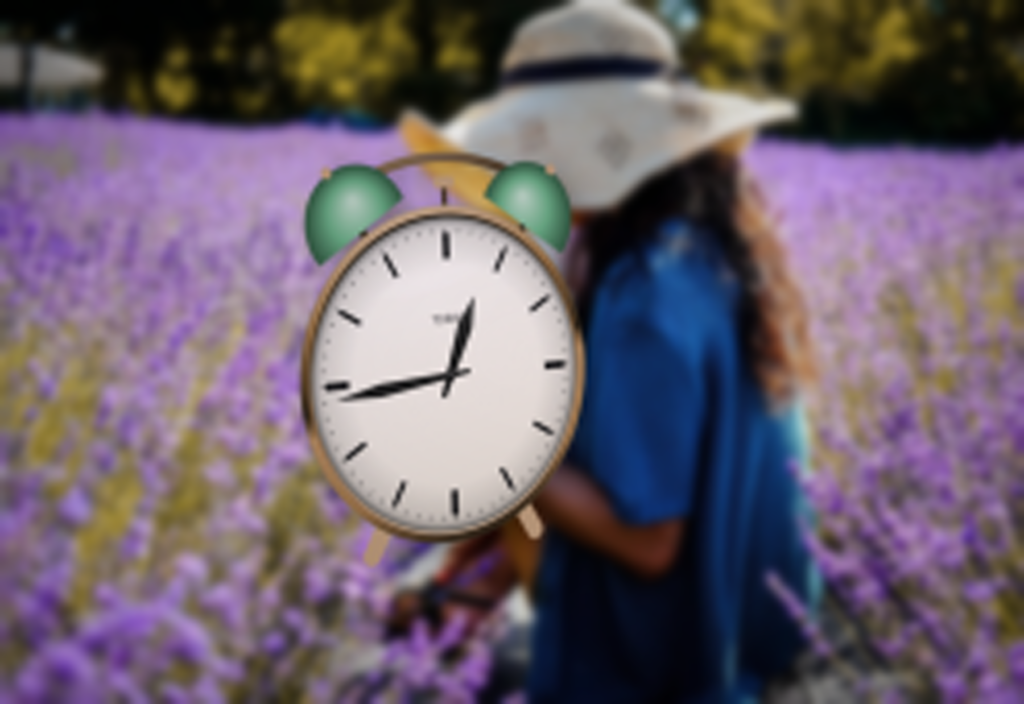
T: 12.44
